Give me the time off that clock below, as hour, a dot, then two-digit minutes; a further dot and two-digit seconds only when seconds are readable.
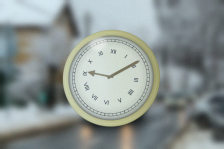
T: 9.09
